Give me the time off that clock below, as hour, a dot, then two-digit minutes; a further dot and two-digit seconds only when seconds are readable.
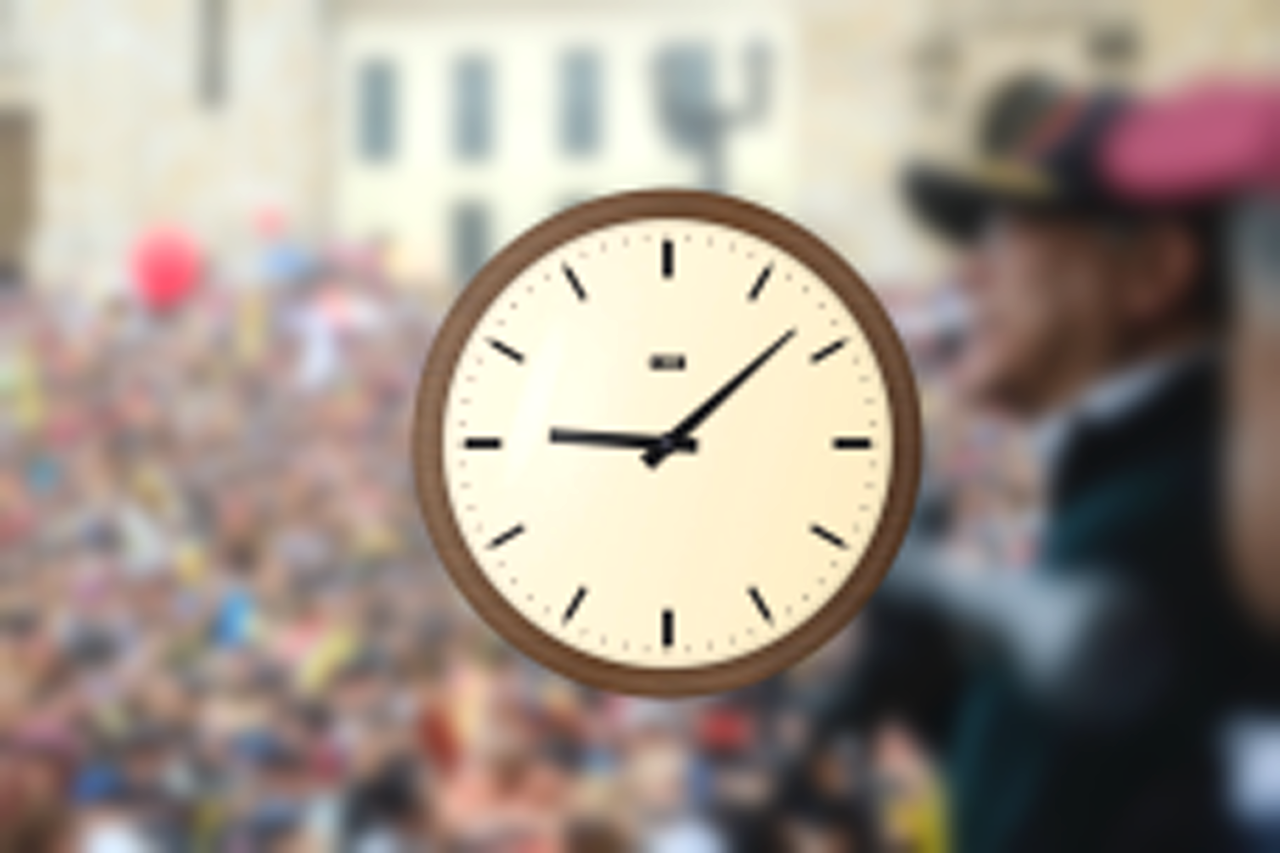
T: 9.08
